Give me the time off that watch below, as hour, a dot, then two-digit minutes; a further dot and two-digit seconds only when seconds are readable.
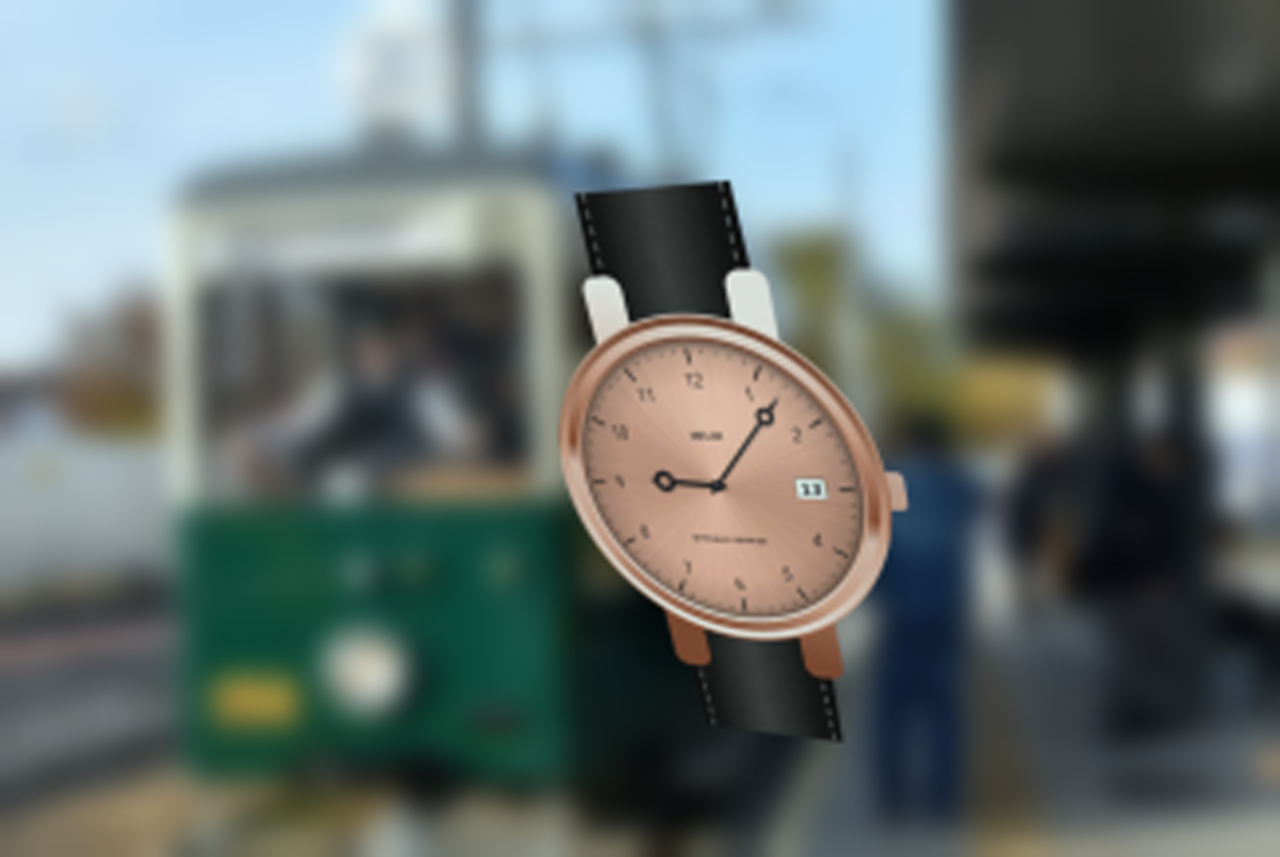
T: 9.07
